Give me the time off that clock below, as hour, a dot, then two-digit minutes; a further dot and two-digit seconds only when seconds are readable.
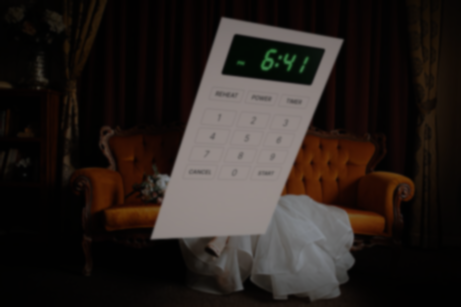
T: 6.41
